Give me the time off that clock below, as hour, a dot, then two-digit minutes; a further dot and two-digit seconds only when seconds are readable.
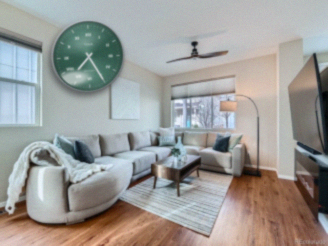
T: 7.25
